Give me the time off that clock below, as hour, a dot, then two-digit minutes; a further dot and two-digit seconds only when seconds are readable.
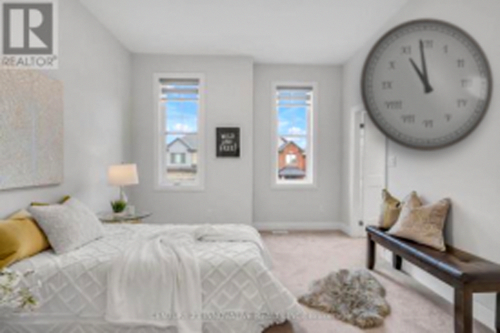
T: 10.59
